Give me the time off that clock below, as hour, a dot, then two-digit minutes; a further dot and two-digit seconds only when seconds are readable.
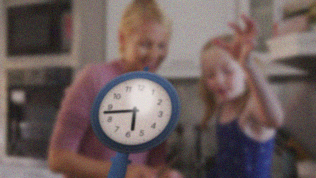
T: 5.43
